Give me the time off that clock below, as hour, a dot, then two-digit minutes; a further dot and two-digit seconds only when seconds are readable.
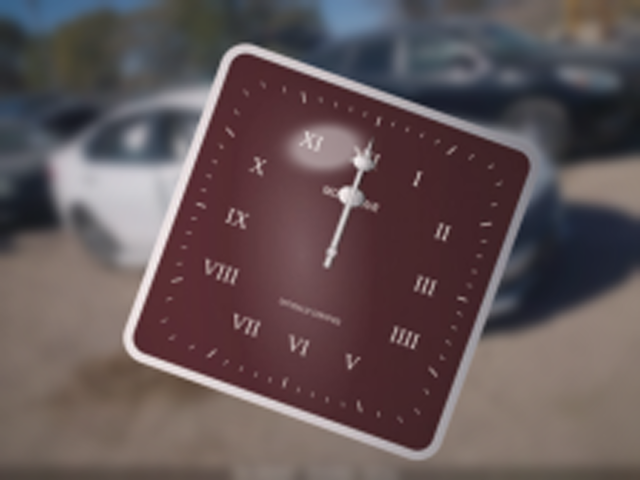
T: 12.00
